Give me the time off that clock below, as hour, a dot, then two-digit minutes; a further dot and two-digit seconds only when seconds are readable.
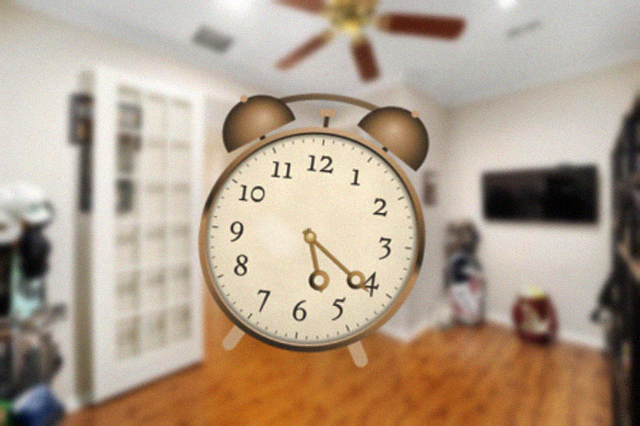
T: 5.21
